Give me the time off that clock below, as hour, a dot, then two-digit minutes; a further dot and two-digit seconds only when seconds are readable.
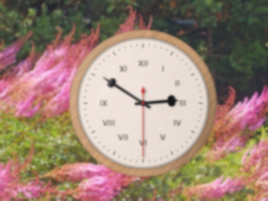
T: 2.50.30
